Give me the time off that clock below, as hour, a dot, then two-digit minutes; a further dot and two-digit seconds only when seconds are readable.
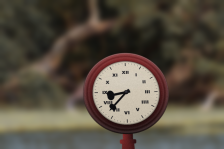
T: 8.37
